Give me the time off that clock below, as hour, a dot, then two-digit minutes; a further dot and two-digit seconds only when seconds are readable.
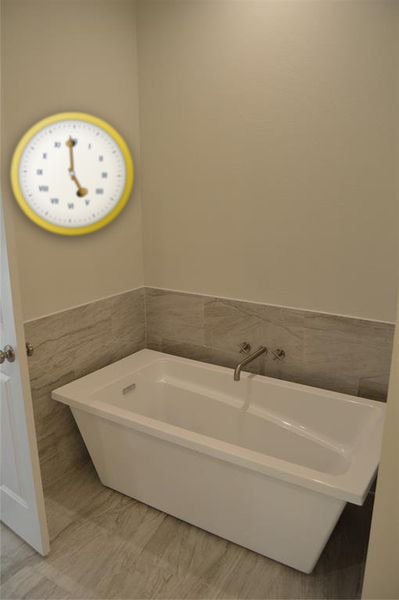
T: 4.59
